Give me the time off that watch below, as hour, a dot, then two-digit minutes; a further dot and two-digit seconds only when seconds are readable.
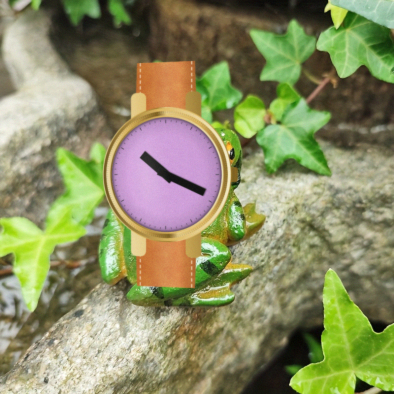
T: 10.19
